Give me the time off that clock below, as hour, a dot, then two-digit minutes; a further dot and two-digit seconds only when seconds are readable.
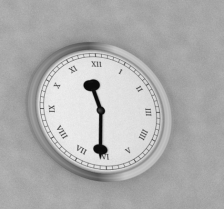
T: 11.31
